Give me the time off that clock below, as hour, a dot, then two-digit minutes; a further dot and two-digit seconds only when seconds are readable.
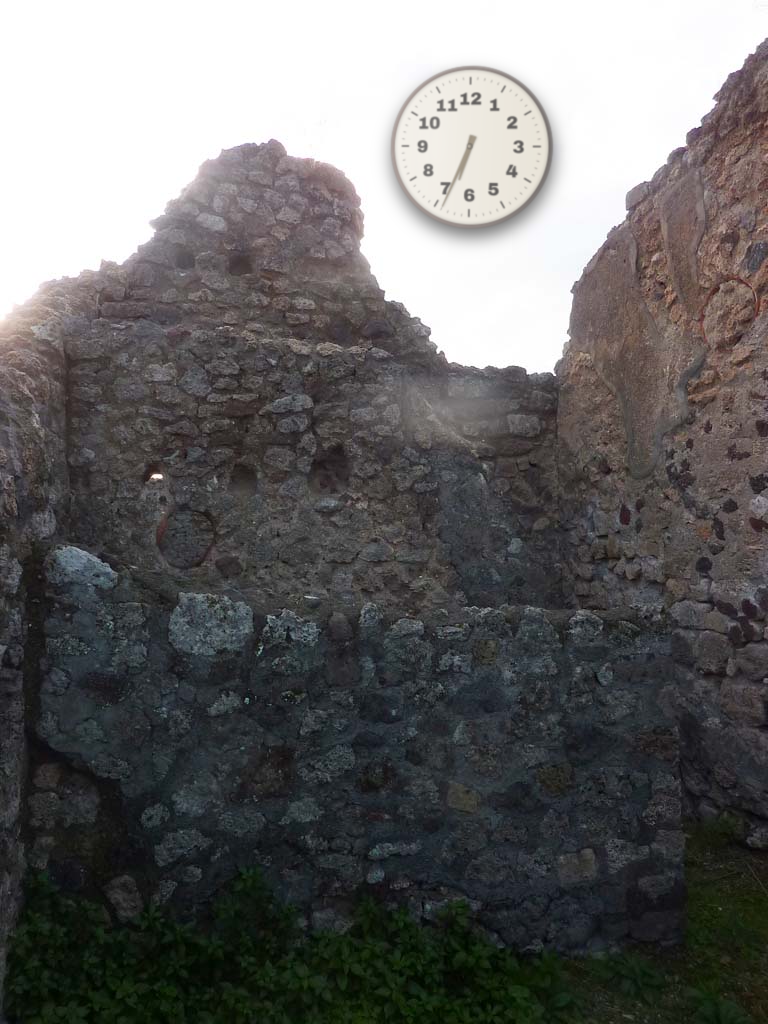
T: 6.34
